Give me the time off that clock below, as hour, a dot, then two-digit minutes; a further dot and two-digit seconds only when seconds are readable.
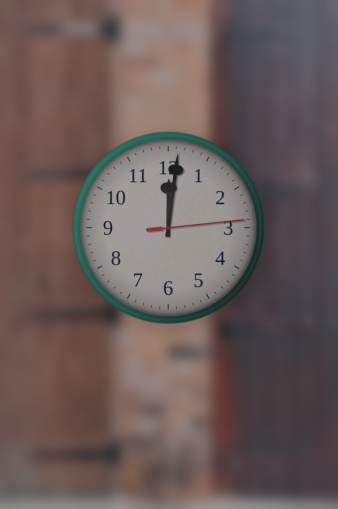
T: 12.01.14
